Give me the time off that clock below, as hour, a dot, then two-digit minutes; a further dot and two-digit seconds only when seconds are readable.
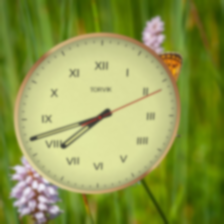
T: 7.42.11
